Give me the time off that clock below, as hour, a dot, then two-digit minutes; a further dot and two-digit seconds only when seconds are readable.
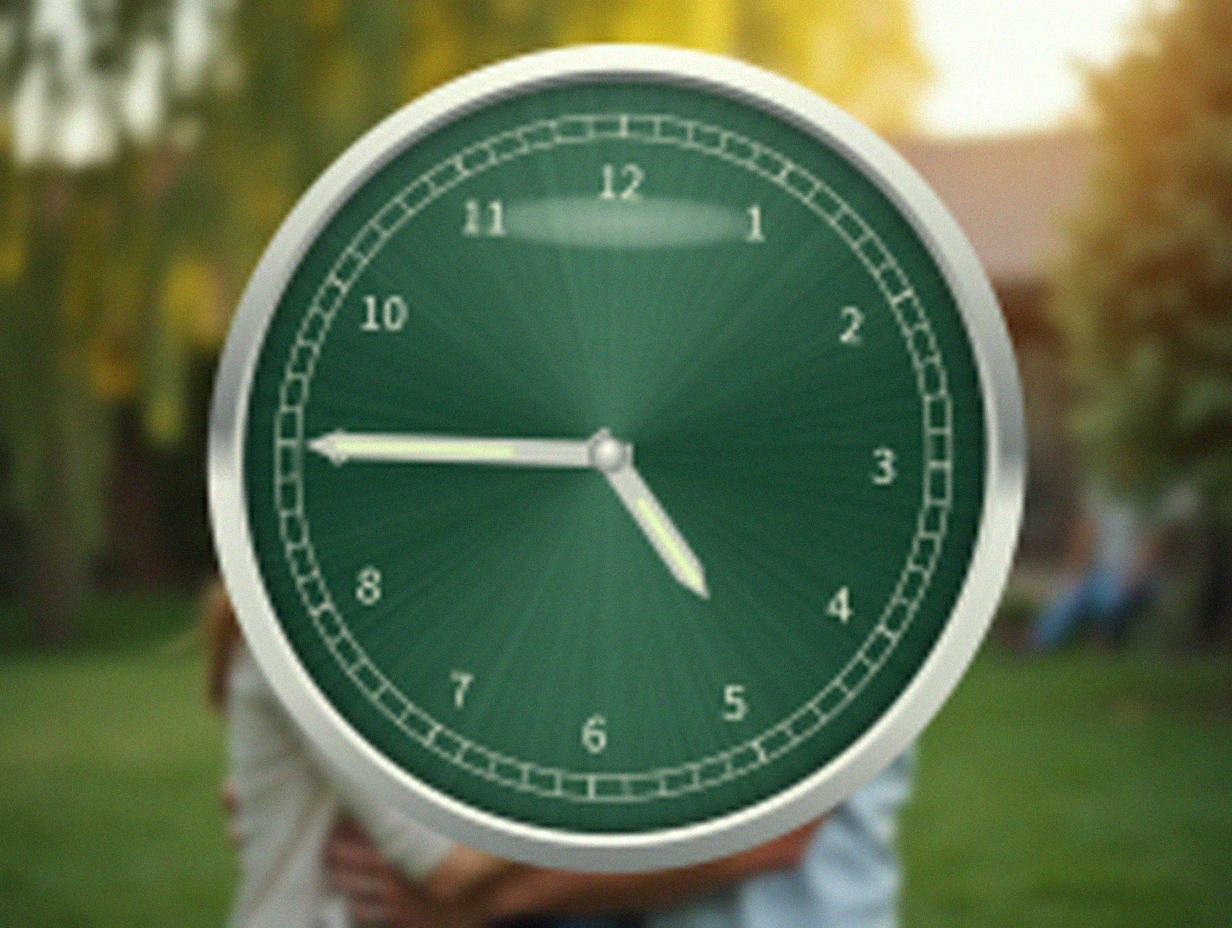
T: 4.45
